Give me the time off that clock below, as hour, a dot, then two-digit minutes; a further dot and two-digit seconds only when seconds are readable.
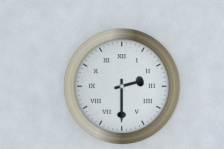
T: 2.30
